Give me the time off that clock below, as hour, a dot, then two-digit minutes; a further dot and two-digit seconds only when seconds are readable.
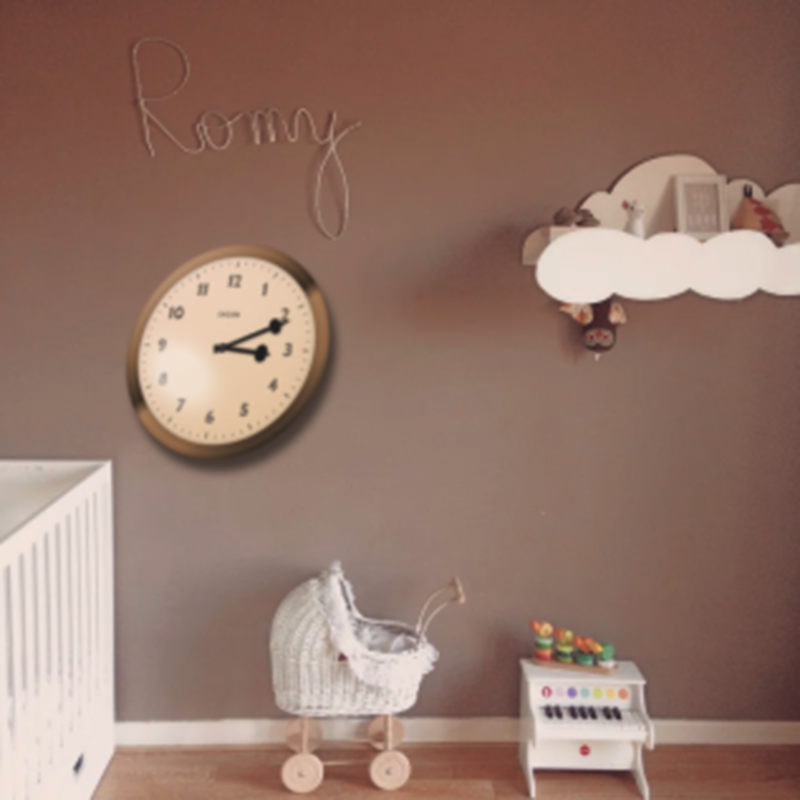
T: 3.11
